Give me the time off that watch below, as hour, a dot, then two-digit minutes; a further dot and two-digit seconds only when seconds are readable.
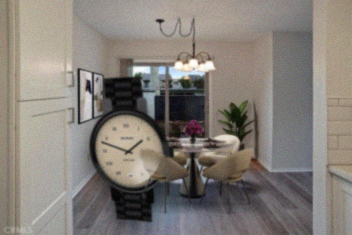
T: 1.48
